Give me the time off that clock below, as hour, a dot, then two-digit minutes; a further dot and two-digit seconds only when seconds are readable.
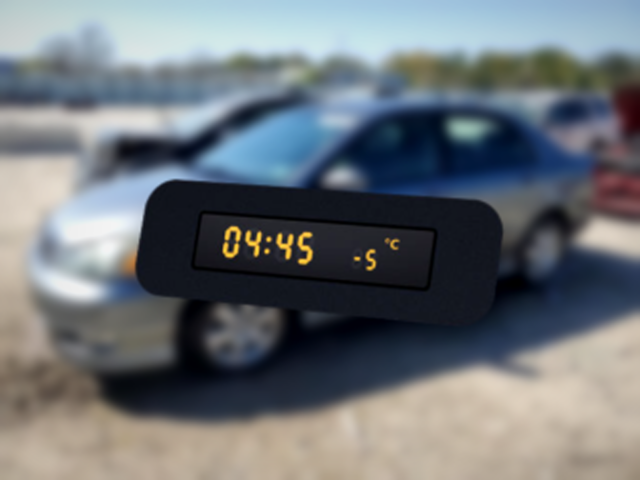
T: 4.45
